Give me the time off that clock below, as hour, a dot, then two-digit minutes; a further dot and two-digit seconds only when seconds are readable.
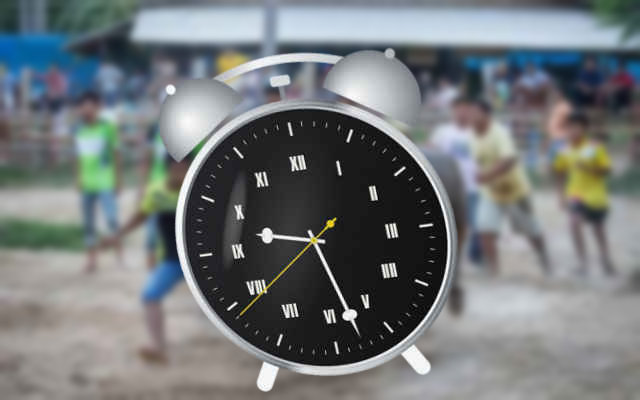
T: 9.27.39
